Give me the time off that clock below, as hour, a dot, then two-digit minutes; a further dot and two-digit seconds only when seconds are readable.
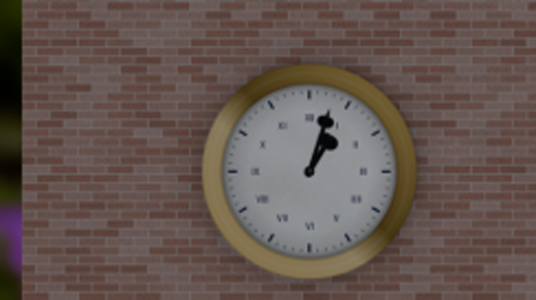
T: 1.03
